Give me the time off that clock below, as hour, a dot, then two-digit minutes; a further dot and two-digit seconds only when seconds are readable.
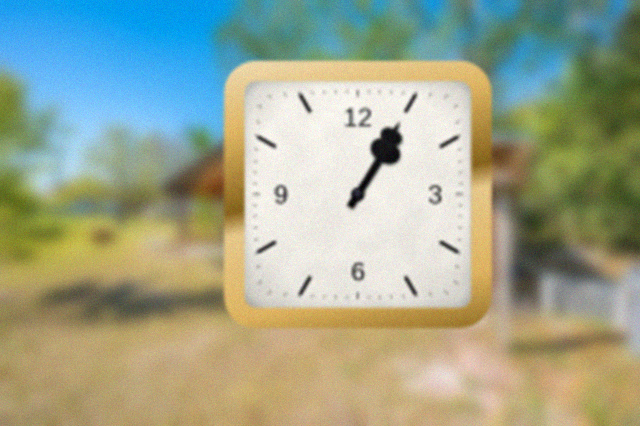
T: 1.05
